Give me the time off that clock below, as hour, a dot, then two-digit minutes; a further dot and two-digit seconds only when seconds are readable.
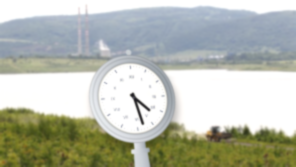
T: 4.28
